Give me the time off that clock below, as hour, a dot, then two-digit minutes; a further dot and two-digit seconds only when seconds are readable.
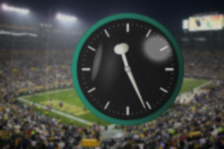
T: 11.26
